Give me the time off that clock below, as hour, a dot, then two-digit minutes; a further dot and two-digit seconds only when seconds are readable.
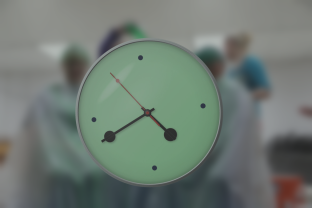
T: 4.40.54
